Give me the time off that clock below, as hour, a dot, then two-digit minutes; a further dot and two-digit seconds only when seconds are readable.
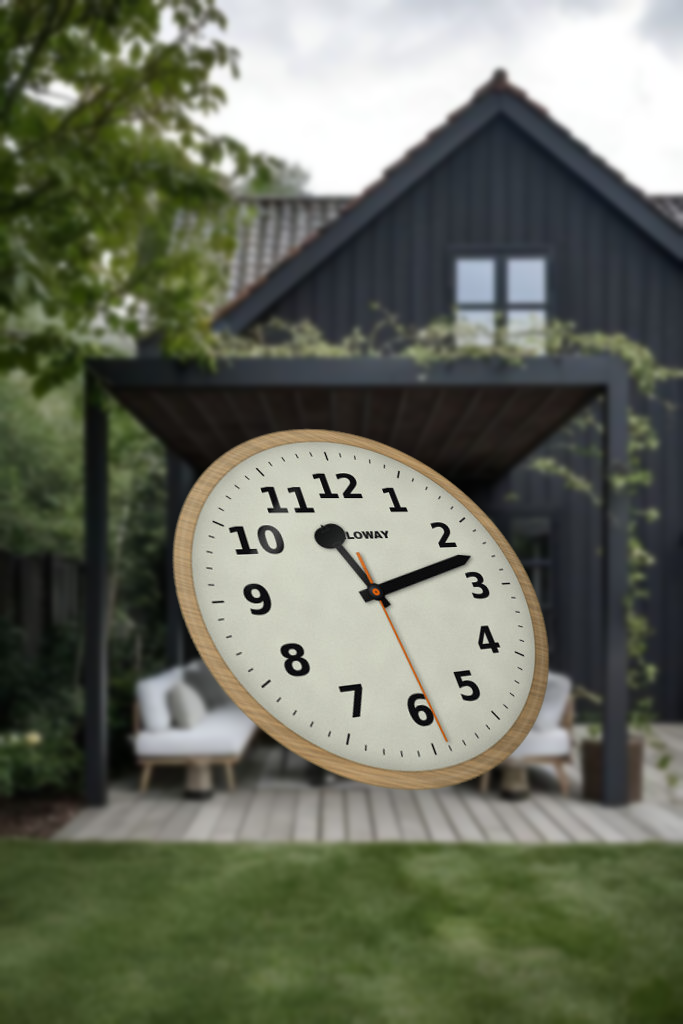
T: 11.12.29
